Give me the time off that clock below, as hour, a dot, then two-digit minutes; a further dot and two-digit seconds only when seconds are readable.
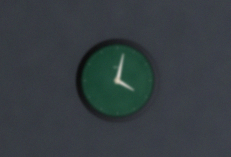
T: 4.02
